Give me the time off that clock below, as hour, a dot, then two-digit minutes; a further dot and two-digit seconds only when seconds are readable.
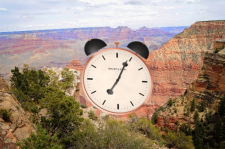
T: 7.04
